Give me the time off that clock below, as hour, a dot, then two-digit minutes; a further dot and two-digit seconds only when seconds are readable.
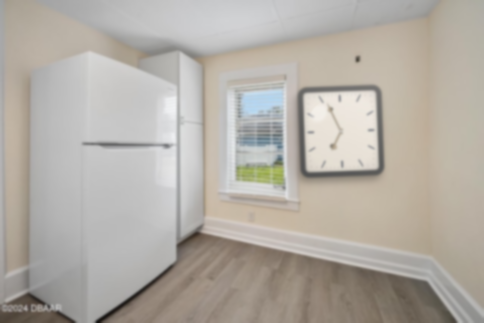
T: 6.56
